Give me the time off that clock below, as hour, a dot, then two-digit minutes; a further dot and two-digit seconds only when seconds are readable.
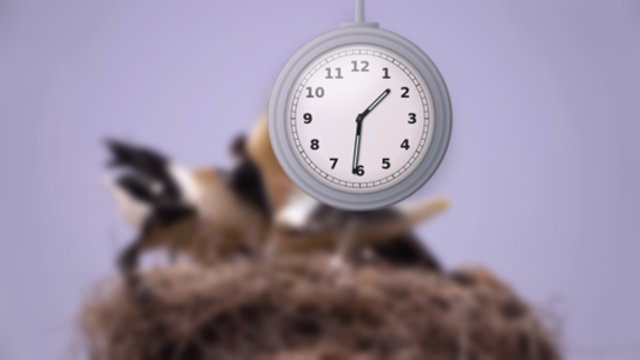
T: 1.31
